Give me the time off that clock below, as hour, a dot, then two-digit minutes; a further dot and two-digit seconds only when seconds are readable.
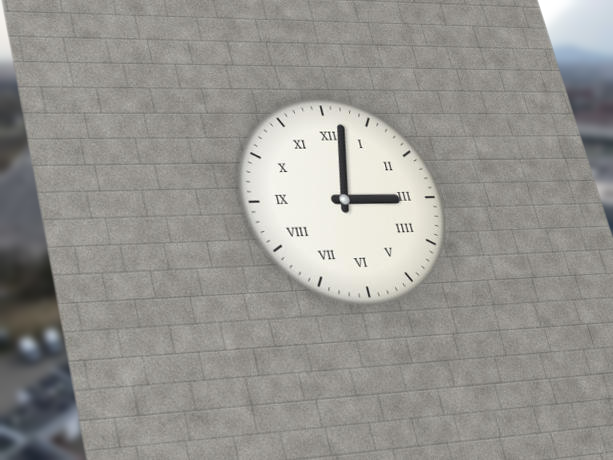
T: 3.02
